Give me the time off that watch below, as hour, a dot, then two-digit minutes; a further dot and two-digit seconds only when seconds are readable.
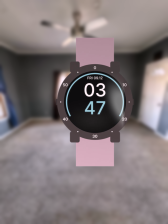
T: 3.47
